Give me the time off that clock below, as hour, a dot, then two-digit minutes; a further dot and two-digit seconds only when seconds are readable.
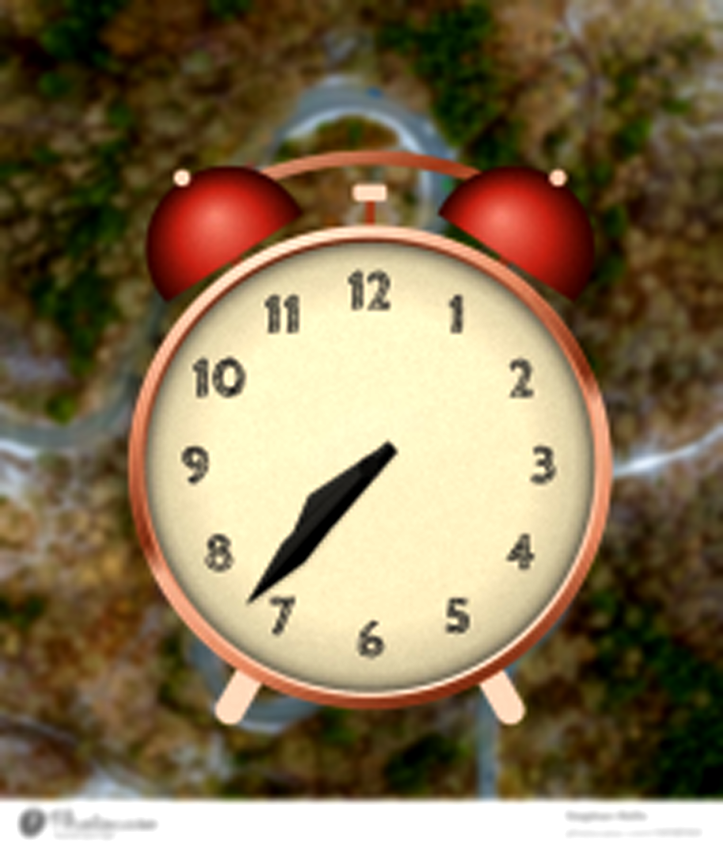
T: 7.37
